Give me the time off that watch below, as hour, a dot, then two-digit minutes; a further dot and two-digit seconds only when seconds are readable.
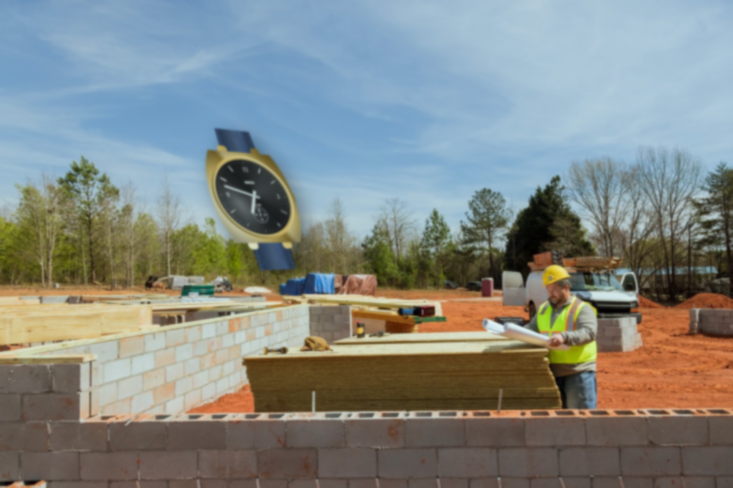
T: 6.48
